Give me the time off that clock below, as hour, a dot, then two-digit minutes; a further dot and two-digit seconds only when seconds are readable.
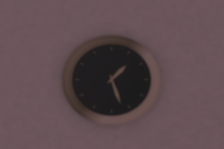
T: 1.27
